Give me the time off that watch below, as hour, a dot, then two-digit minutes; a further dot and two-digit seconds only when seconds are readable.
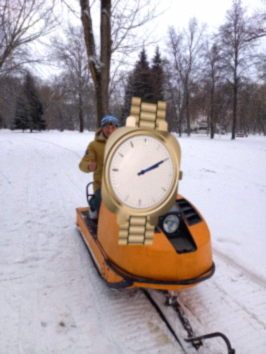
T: 2.10
